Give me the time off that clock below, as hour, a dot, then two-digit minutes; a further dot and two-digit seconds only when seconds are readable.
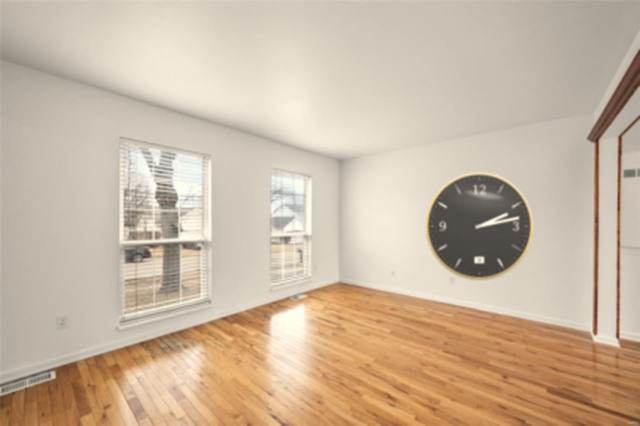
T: 2.13
